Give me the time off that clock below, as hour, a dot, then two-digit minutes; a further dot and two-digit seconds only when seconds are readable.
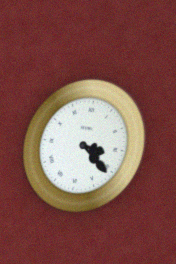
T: 3.21
